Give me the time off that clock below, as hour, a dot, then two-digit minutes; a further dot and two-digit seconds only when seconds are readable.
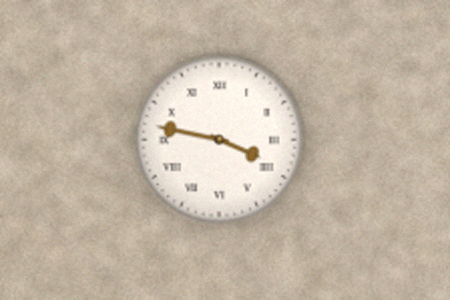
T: 3.47
